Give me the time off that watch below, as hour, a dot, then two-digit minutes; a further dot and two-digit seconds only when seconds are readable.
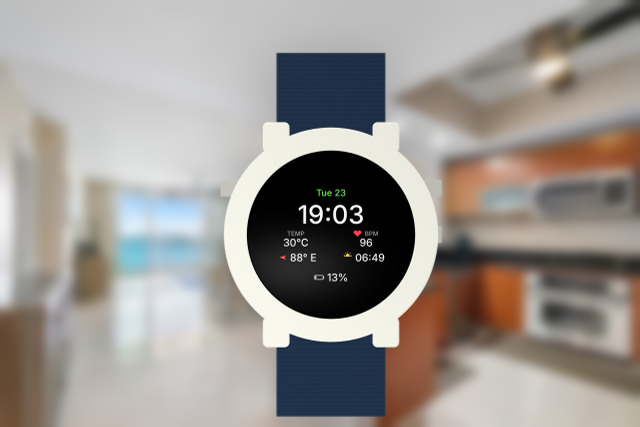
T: 19.03
